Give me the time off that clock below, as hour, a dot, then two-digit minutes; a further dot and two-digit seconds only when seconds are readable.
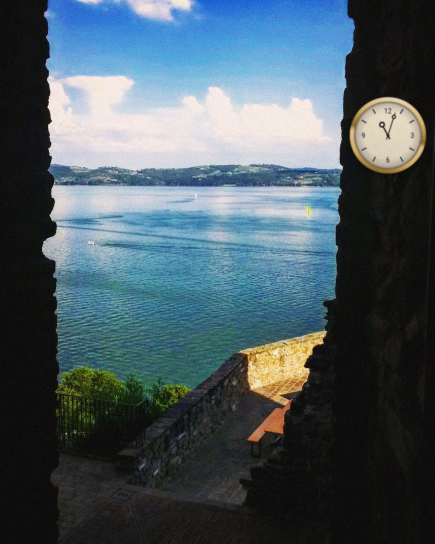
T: 11.03
